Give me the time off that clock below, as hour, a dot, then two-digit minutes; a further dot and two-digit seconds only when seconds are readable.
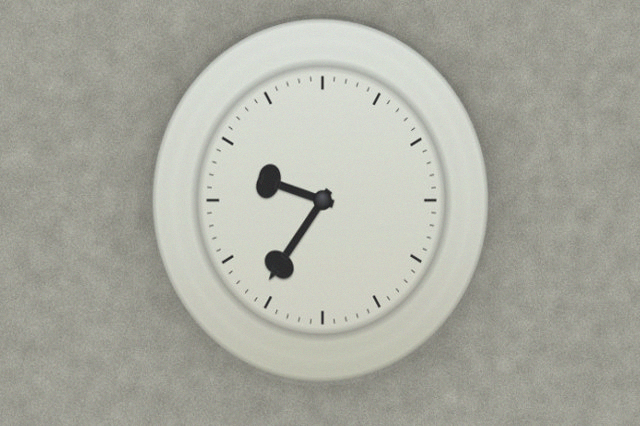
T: 9.36
